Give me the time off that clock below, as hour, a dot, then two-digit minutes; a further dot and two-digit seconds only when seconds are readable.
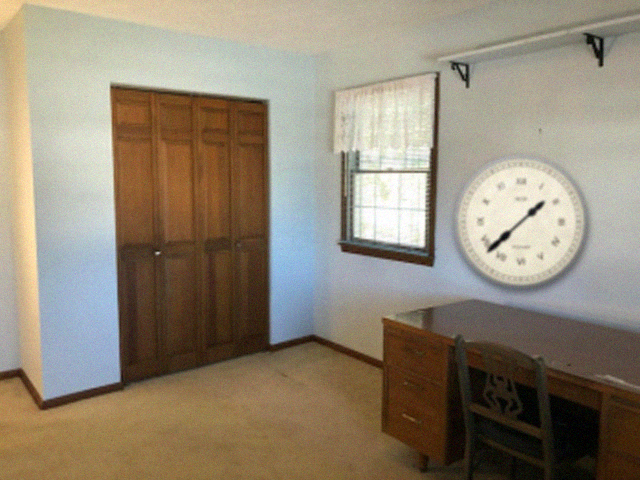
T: 1.38
